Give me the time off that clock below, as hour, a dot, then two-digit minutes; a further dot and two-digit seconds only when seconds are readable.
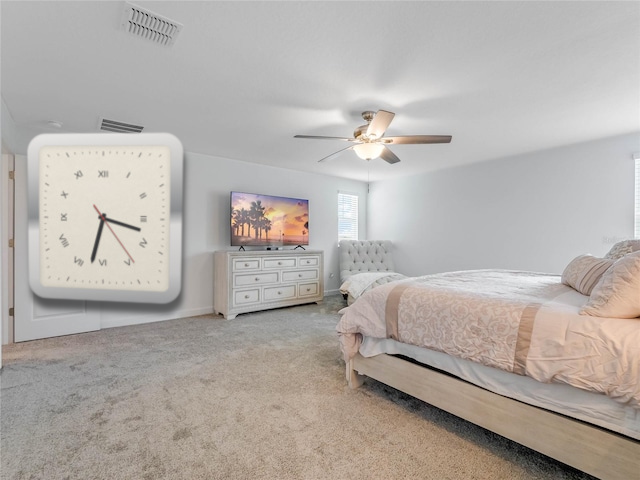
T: 3.32.24
